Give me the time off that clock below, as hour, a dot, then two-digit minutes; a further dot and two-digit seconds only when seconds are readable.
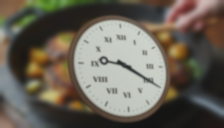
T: 9.20
